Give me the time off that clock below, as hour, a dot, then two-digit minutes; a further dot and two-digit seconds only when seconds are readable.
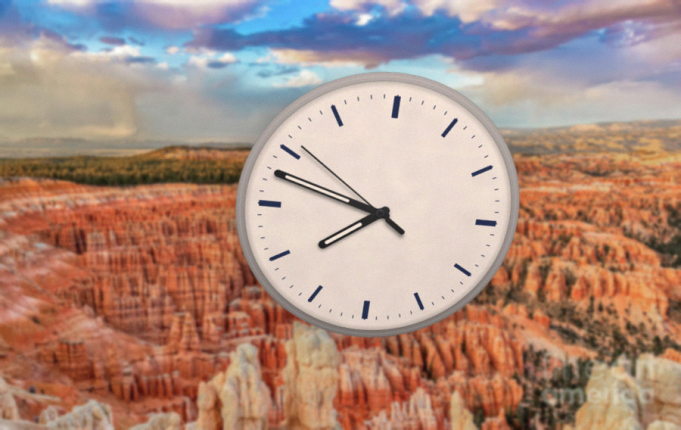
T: 7.47.51
